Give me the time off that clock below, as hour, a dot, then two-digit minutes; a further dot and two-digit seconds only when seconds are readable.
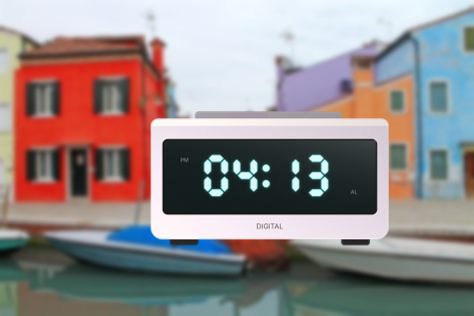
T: 4.13
